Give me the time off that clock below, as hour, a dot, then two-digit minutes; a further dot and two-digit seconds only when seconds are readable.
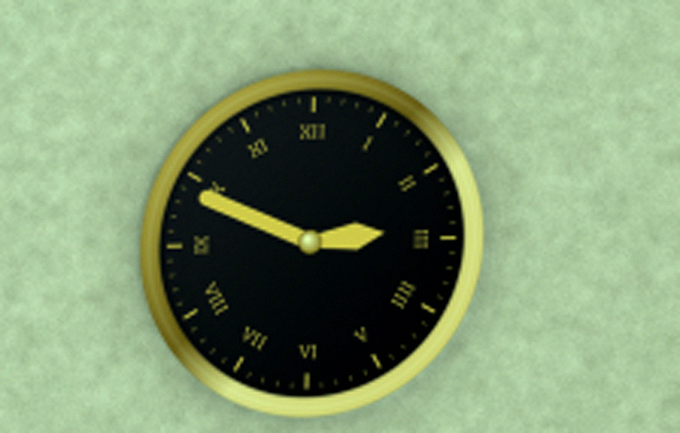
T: 2.49
